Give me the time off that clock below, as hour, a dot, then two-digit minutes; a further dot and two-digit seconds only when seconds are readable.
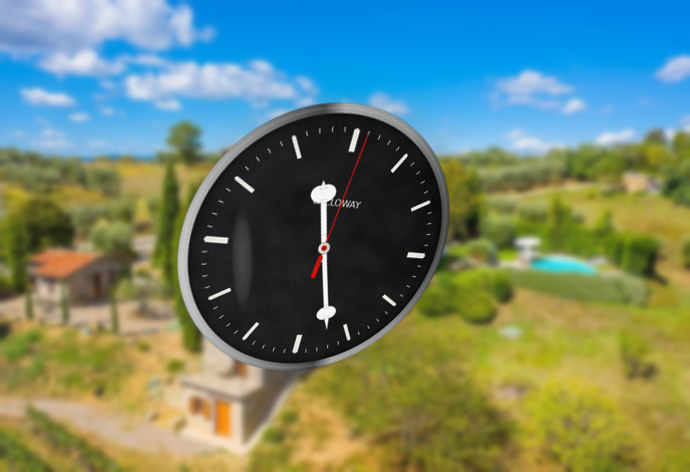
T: 11.27.01
